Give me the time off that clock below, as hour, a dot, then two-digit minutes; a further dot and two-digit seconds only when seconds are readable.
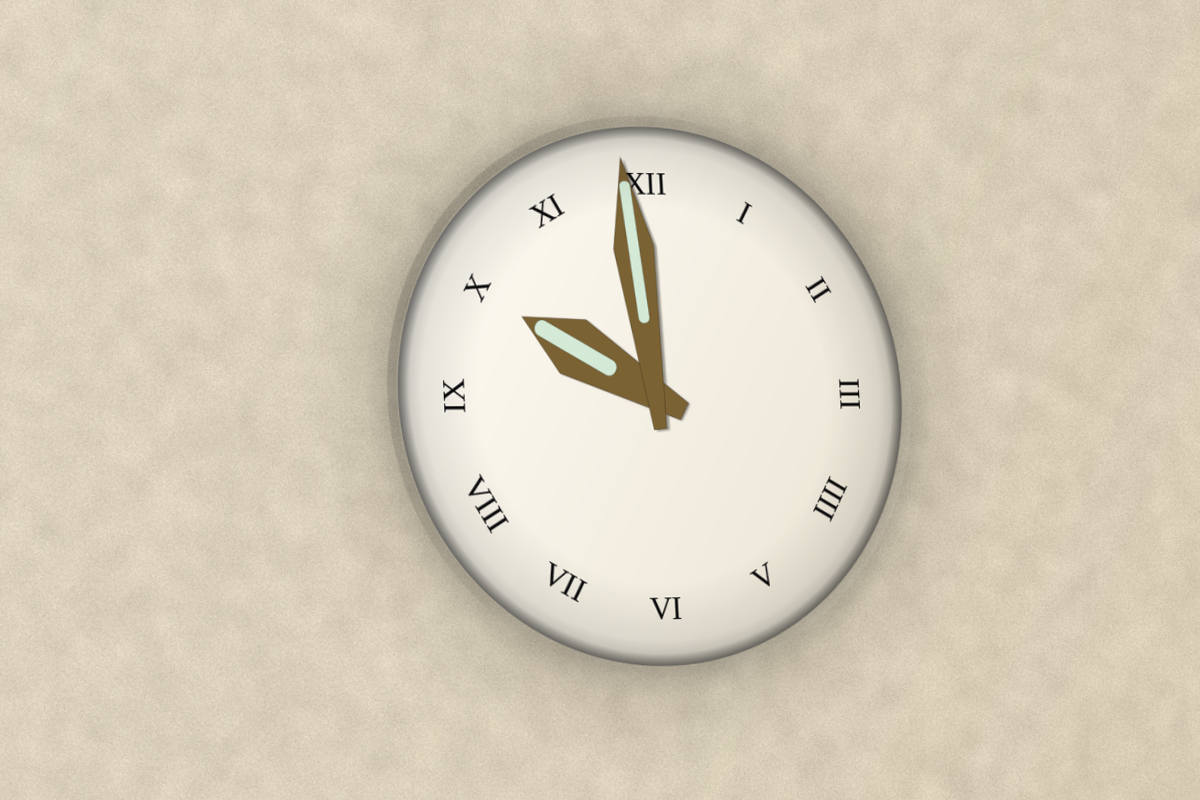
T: 9.59
